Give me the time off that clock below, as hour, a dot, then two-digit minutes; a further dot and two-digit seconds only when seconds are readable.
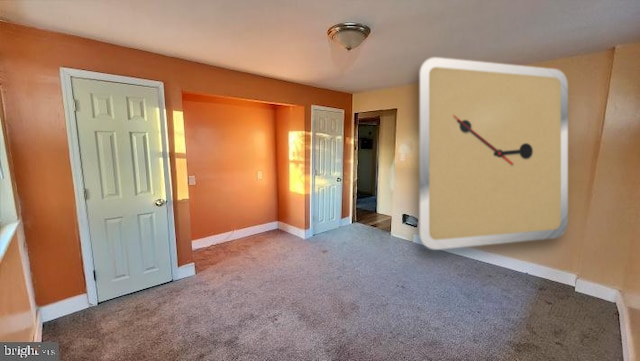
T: 2.50.51
